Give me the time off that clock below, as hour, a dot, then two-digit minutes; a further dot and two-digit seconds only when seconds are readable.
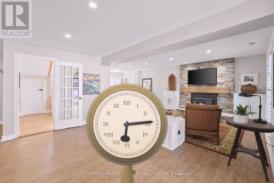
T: 6.14
